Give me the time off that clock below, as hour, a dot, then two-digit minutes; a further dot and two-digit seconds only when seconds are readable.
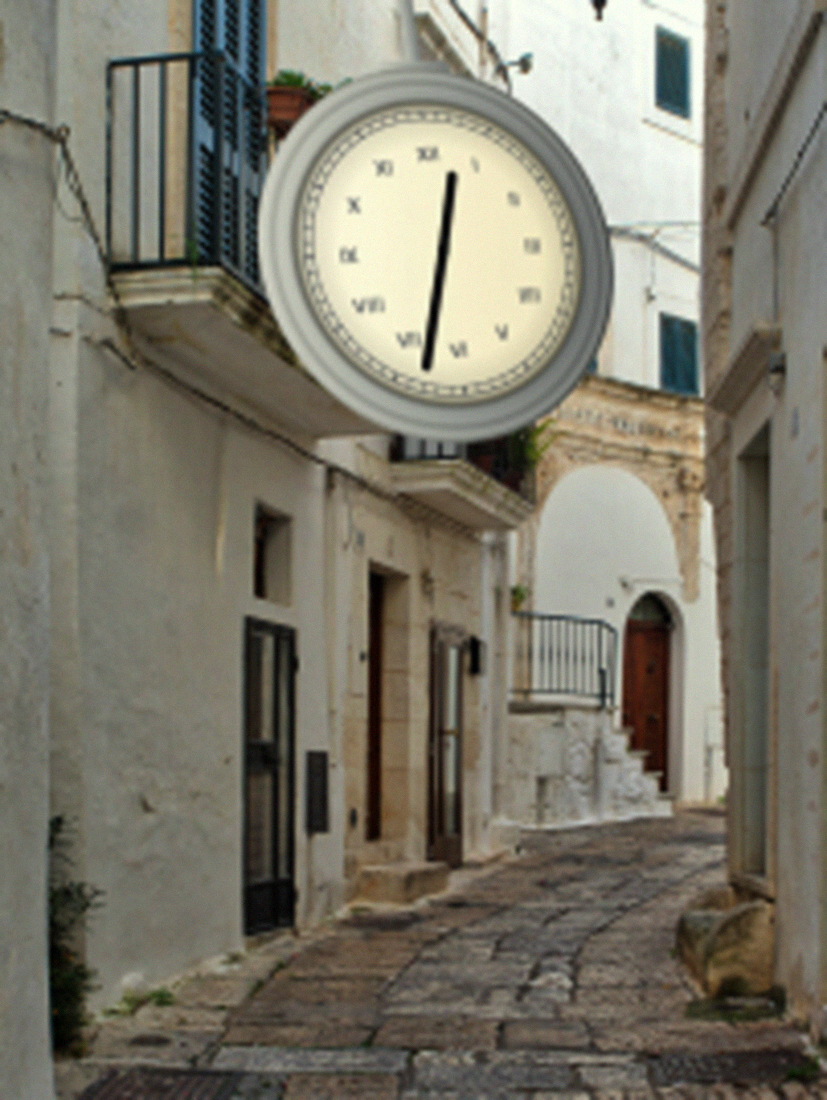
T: 12.33
